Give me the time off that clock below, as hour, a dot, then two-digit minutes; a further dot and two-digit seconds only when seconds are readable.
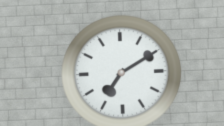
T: 7.10
